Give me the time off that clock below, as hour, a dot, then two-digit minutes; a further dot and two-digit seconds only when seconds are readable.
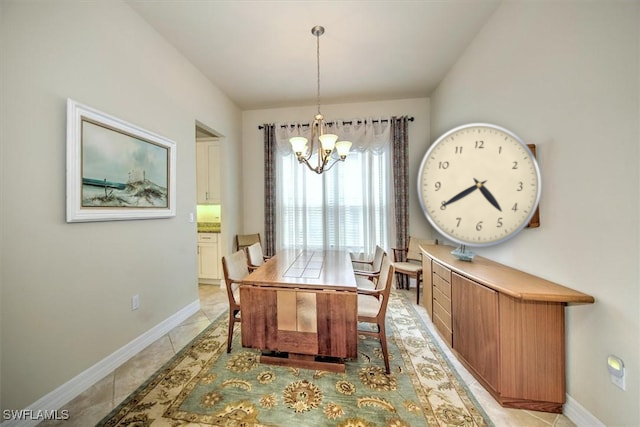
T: 4.40
